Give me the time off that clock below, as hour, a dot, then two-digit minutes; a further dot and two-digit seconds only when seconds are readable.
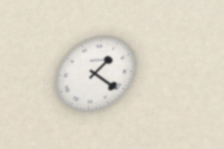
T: 1.21
